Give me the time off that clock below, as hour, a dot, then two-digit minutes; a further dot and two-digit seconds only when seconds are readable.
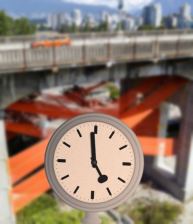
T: 4.59
